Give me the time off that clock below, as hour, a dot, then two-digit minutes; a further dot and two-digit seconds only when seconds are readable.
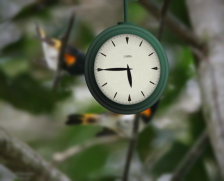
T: 5.45
